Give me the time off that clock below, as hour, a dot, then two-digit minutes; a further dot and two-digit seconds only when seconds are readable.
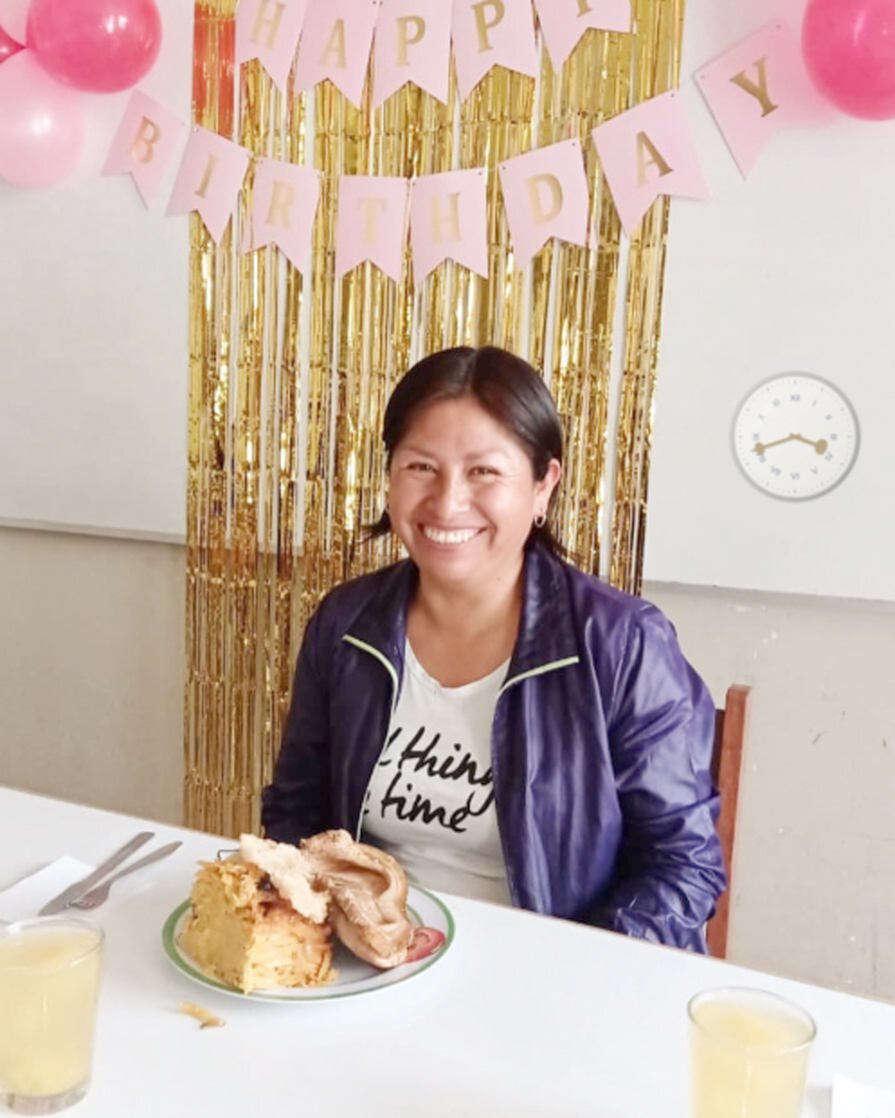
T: 3.42
